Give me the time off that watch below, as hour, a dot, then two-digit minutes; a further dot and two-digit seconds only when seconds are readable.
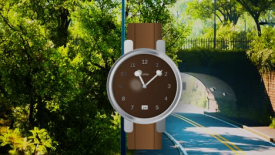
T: 11.08
